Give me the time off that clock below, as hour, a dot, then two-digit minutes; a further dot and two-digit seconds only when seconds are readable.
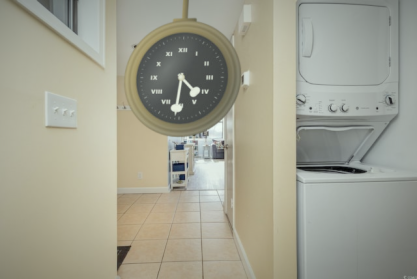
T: 4.31
